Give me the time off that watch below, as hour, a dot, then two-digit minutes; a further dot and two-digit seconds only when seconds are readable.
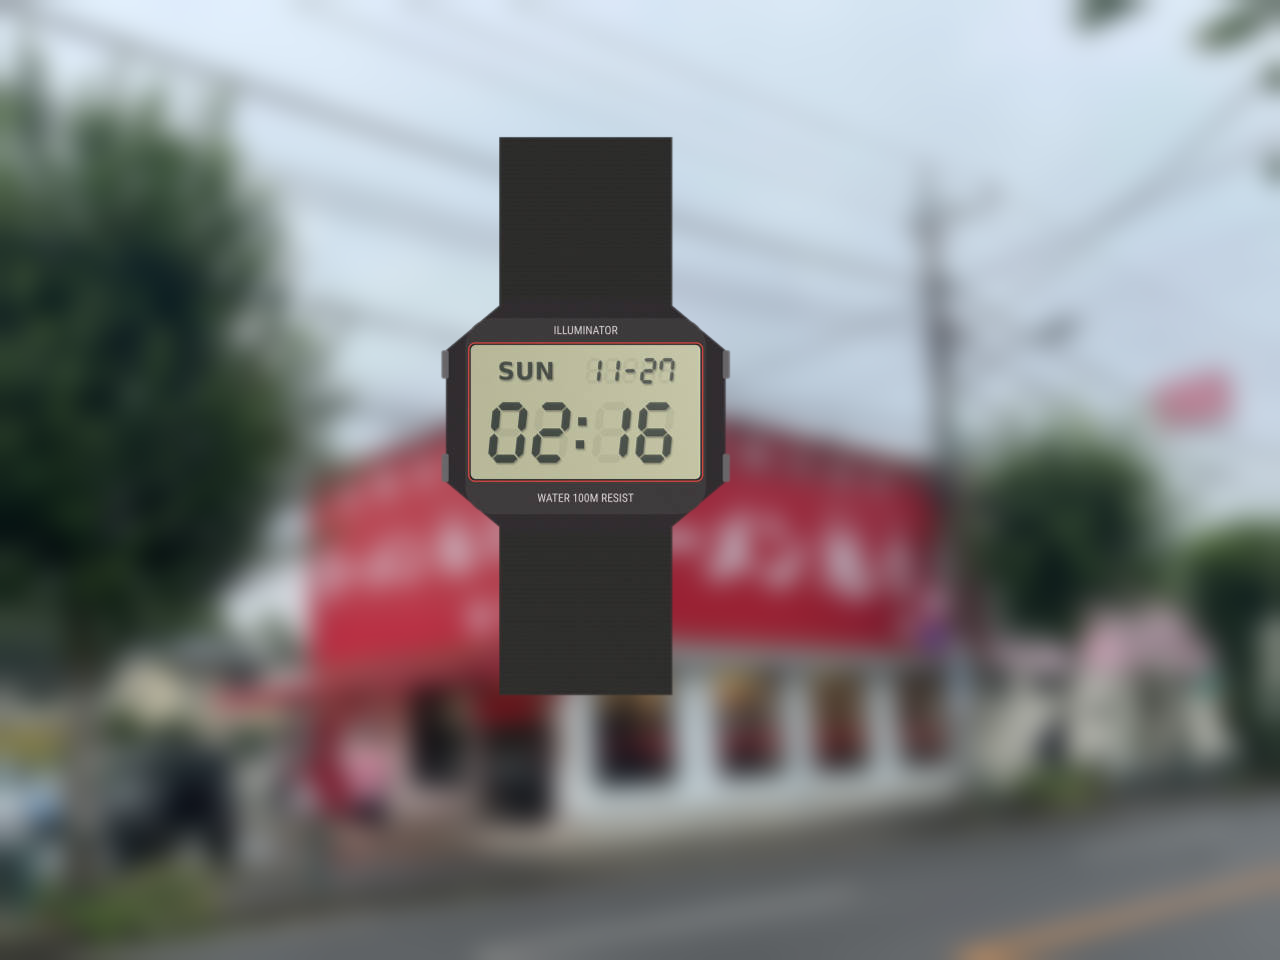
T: 2.16
